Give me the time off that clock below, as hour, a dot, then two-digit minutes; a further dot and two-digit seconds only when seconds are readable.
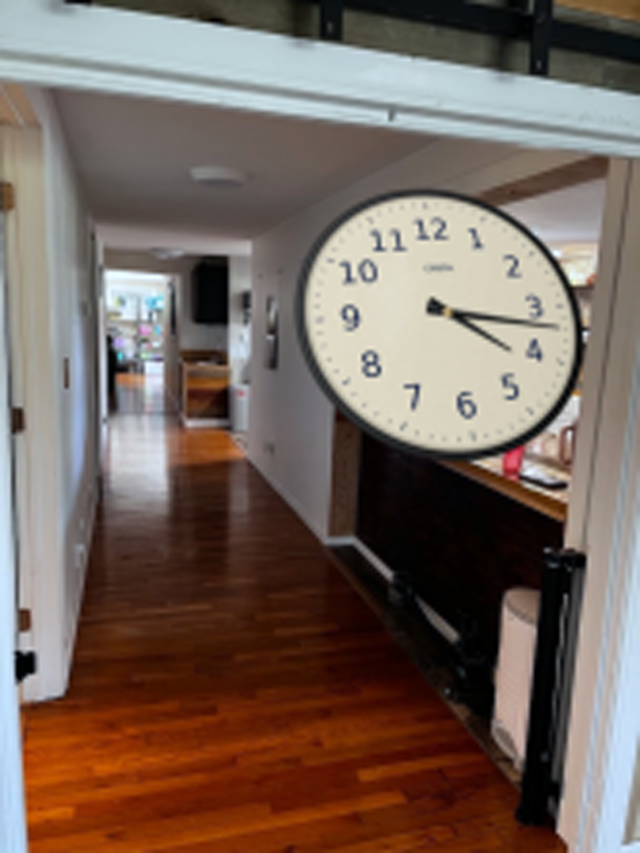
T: 4.17
